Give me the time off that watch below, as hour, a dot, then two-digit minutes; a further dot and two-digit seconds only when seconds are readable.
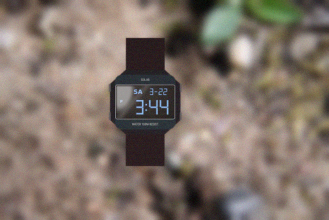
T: 3.44
